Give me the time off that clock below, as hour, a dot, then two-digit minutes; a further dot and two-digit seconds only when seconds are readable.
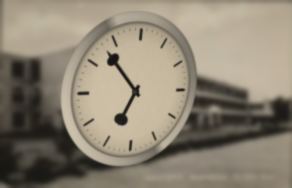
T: 6.53
